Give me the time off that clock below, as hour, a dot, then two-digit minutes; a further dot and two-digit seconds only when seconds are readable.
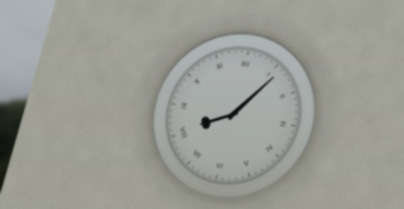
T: 8.06
